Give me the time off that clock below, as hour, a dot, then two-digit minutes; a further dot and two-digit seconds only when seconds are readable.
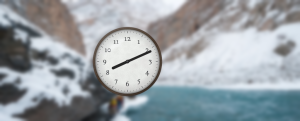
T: 8.11
